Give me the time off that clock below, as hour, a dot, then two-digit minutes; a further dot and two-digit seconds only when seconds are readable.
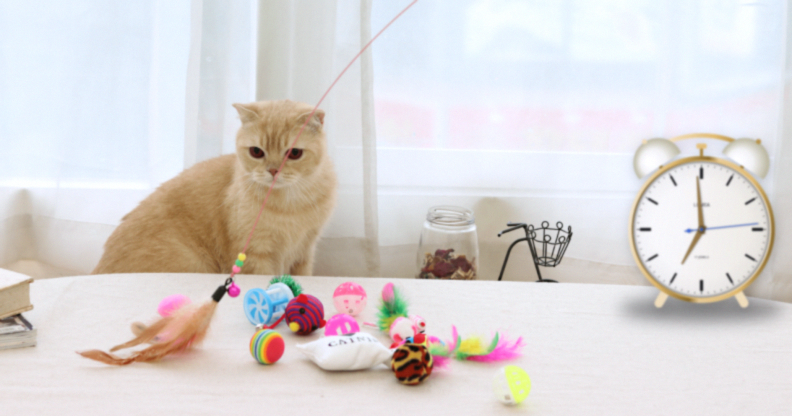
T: 6.59.14
